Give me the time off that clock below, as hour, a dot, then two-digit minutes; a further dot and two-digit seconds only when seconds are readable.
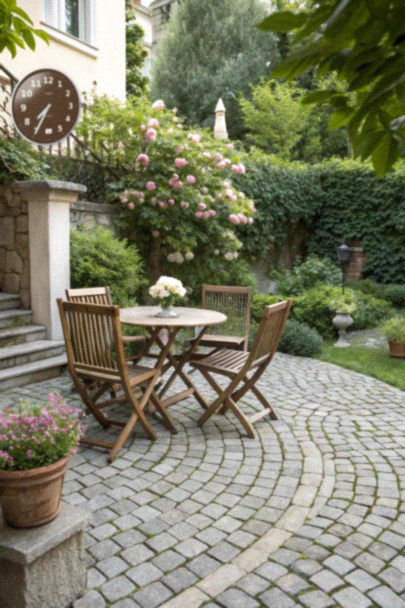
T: 7.35
